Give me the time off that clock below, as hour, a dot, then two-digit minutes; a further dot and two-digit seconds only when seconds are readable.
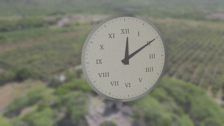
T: 12.10
